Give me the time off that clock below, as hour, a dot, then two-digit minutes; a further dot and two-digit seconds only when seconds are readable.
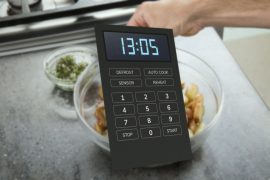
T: 13.05
